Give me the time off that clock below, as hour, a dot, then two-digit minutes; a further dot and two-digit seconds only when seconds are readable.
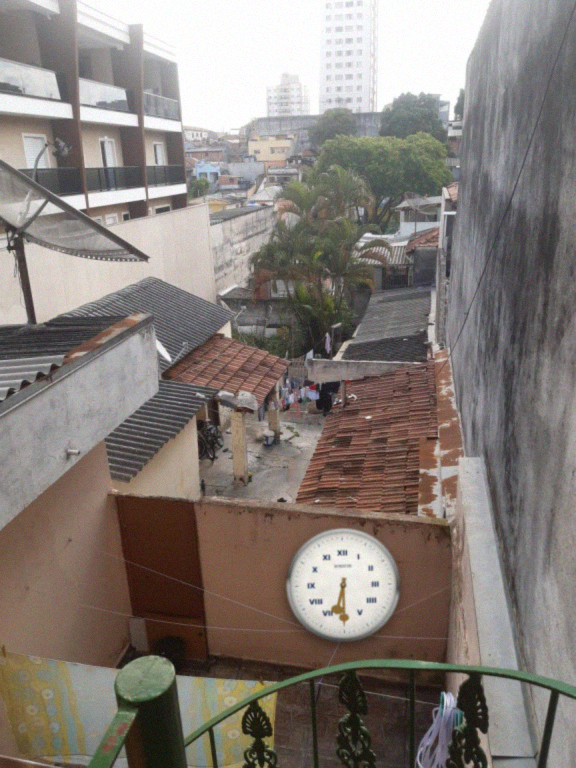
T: 6.30
